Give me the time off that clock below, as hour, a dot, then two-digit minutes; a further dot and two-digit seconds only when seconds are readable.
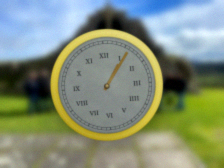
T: 1.06
